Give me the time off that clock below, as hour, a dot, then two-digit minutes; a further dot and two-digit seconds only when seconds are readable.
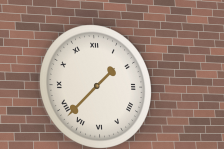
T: 1.38
